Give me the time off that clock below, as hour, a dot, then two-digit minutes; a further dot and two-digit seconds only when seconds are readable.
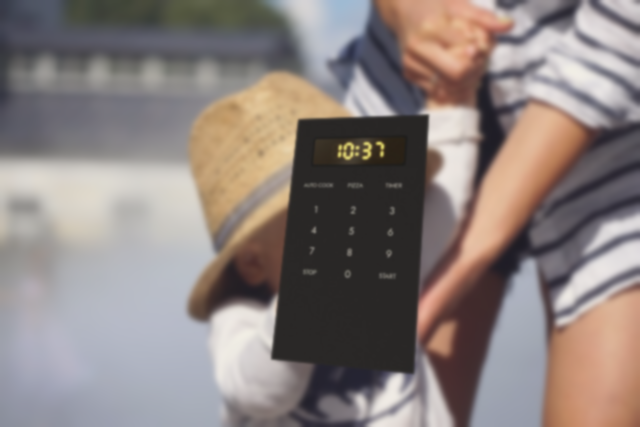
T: 10.37
